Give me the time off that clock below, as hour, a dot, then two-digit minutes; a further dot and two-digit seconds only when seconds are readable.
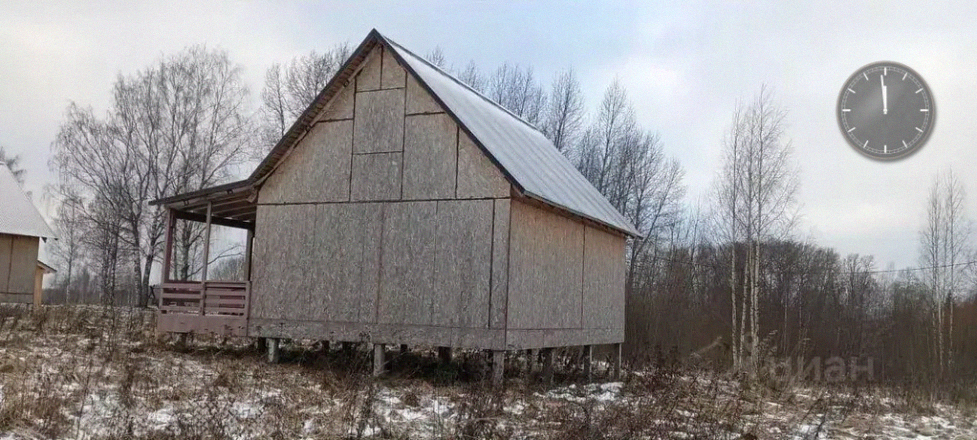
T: 11.59
